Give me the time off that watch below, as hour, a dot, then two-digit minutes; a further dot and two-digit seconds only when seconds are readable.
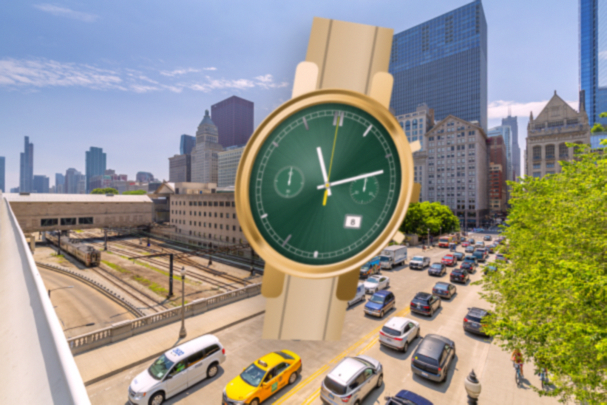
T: 11.12
